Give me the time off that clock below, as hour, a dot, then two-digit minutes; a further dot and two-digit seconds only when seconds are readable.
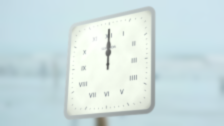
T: 12.00
